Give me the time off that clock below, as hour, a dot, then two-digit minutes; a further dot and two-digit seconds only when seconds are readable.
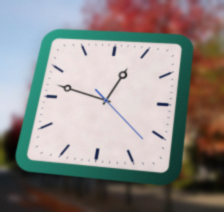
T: 12.47.22
